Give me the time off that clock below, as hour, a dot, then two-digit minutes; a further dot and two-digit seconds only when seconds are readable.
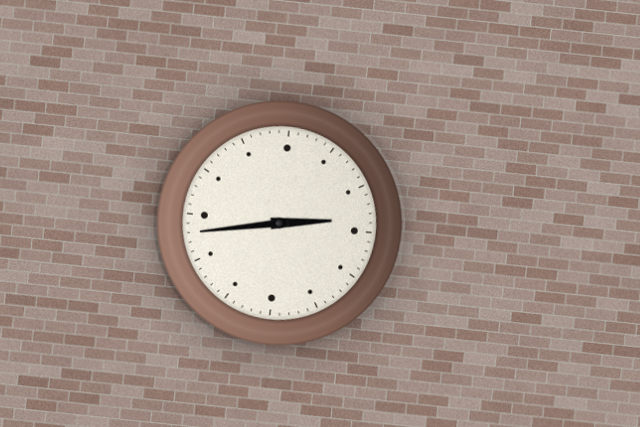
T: 2.43
